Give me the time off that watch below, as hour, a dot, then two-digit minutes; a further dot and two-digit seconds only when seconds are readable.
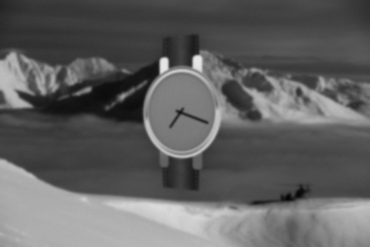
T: 7.18
